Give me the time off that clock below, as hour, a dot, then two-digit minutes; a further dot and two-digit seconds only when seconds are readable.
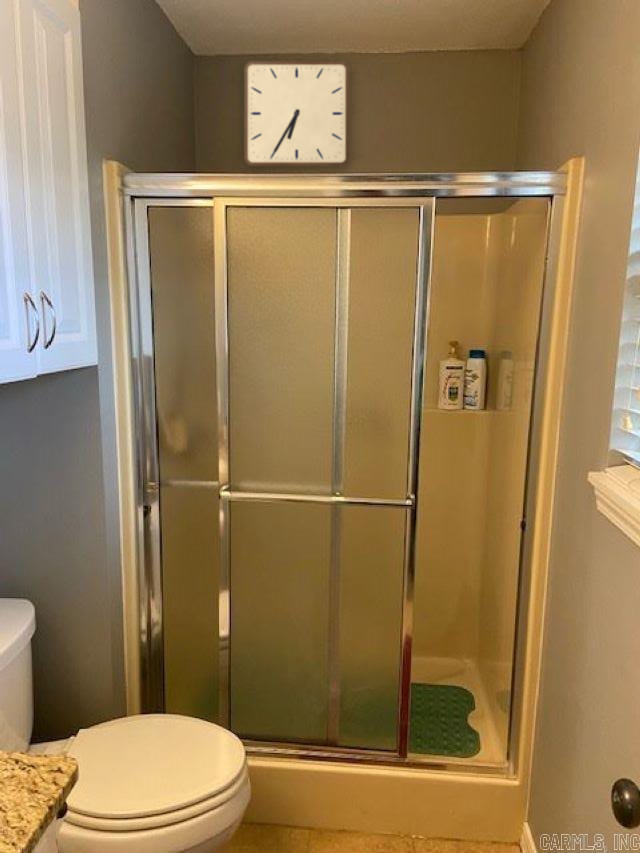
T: 6.35
